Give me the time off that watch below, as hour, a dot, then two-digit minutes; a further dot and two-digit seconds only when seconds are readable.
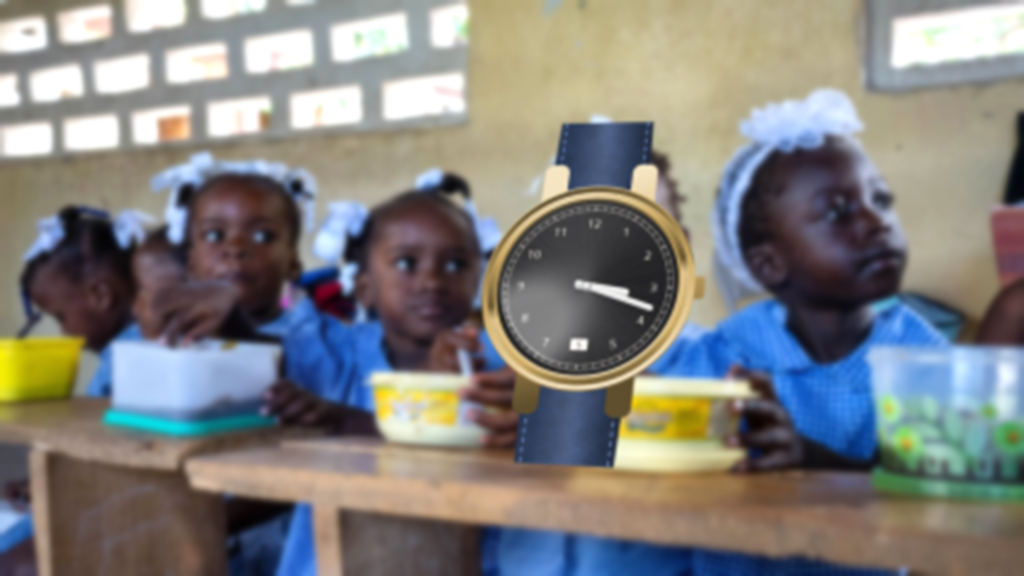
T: 3.18
